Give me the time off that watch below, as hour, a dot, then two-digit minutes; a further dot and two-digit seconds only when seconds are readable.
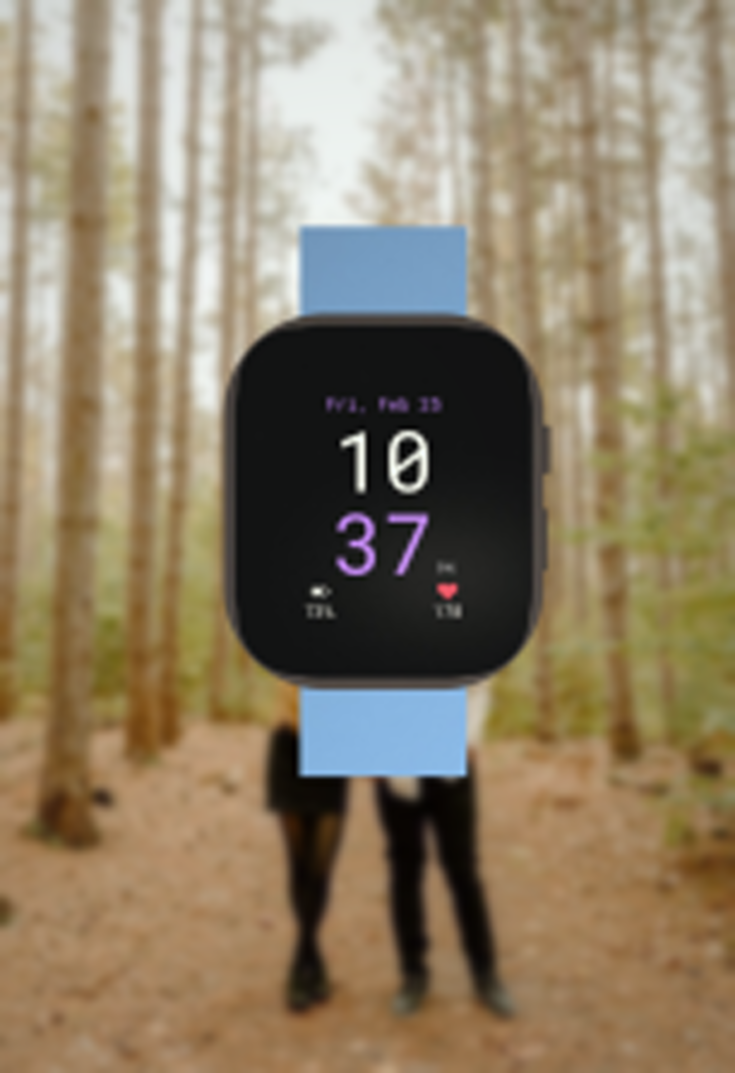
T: 10.37
